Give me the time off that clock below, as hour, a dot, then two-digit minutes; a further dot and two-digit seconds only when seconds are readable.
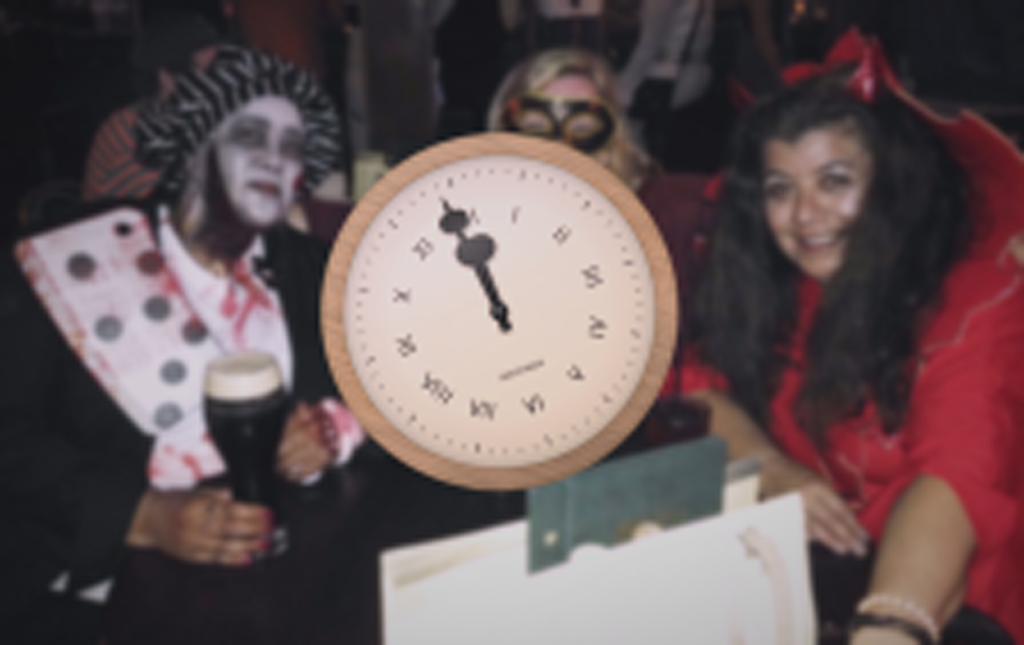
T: 11.59
